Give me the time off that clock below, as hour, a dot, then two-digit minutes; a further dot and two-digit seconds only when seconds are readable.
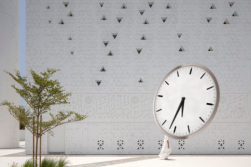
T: 5.32
